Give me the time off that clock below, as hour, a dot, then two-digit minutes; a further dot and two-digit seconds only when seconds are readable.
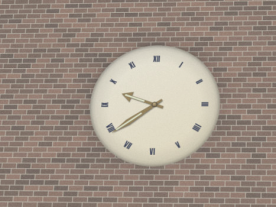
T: 9.39
